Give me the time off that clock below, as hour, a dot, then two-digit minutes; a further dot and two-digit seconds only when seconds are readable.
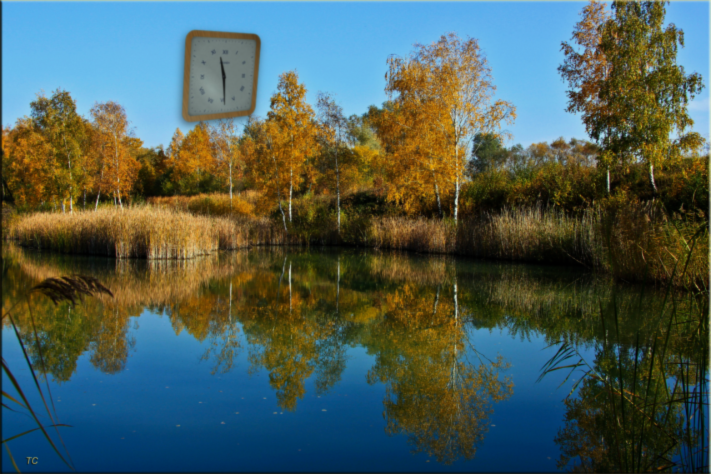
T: 11.29
